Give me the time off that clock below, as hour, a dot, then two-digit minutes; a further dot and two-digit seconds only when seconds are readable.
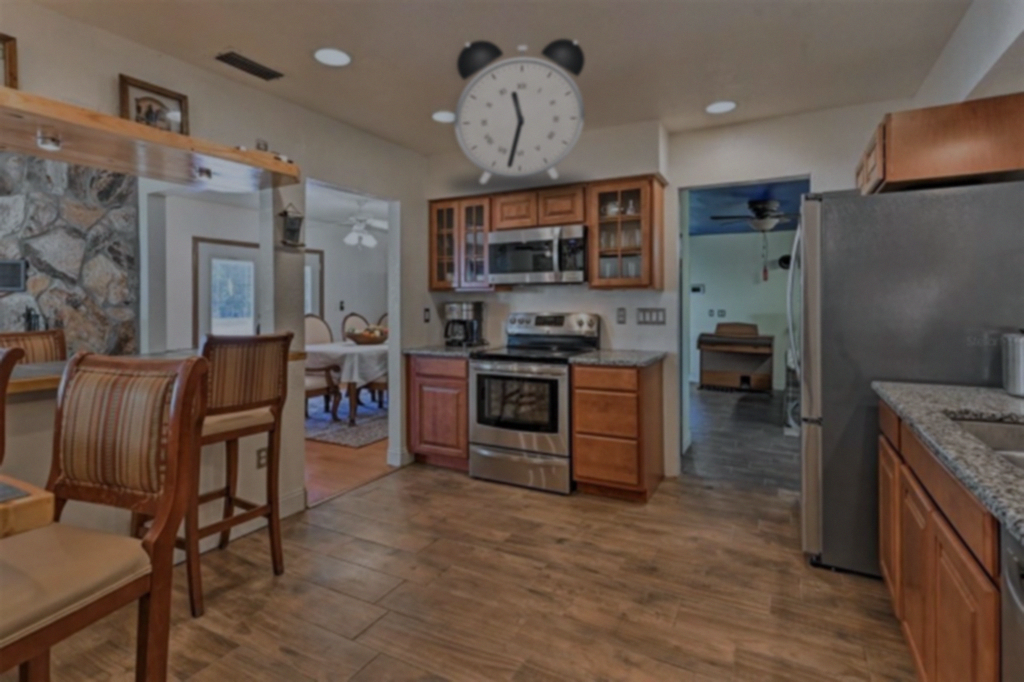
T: 11.32
